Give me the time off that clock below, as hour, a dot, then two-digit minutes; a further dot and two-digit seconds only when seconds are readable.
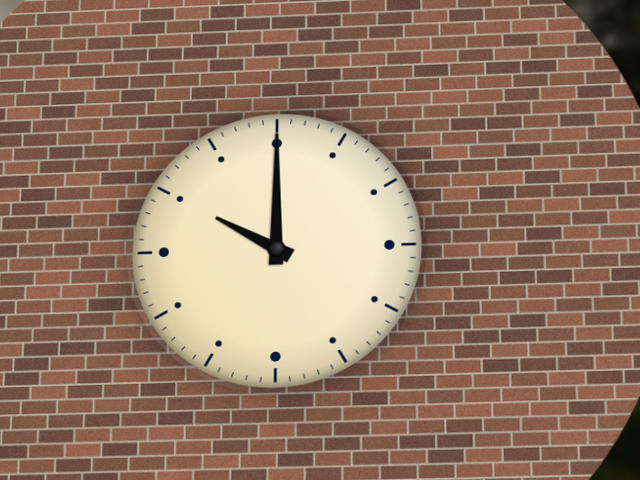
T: 10.00
